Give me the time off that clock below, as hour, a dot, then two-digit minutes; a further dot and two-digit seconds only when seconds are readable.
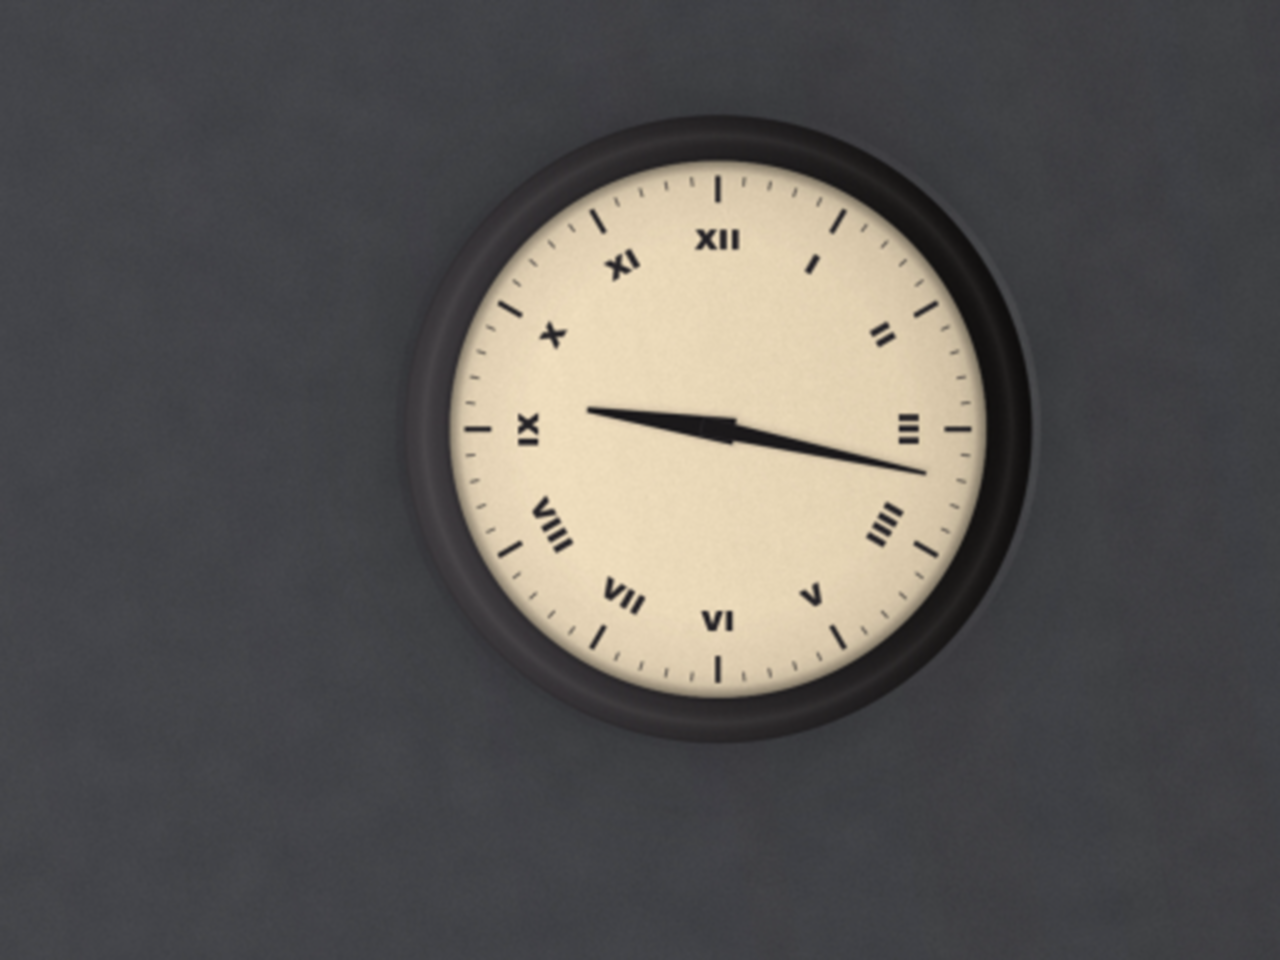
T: 9.17
